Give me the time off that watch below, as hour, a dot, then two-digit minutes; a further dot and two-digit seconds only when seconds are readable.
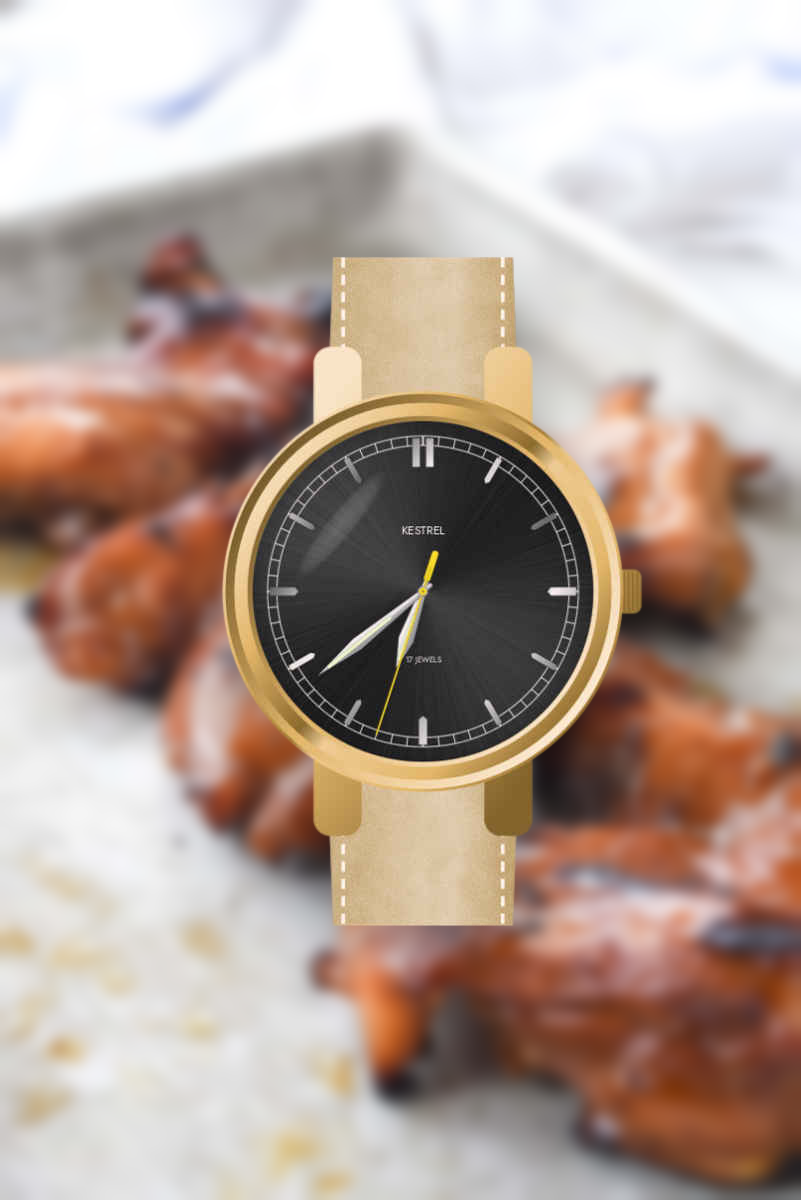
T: 6.38.33
